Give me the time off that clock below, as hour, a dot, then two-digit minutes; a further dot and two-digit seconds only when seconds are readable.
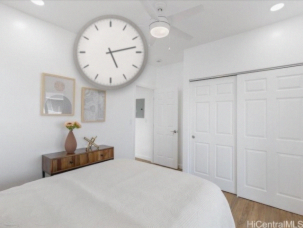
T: 5.13
